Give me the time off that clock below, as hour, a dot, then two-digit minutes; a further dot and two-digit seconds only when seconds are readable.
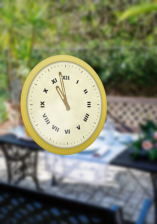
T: 10.58
